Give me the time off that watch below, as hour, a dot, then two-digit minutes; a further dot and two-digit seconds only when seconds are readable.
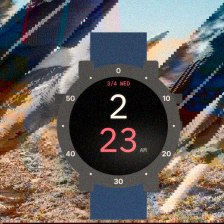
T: 2.23
